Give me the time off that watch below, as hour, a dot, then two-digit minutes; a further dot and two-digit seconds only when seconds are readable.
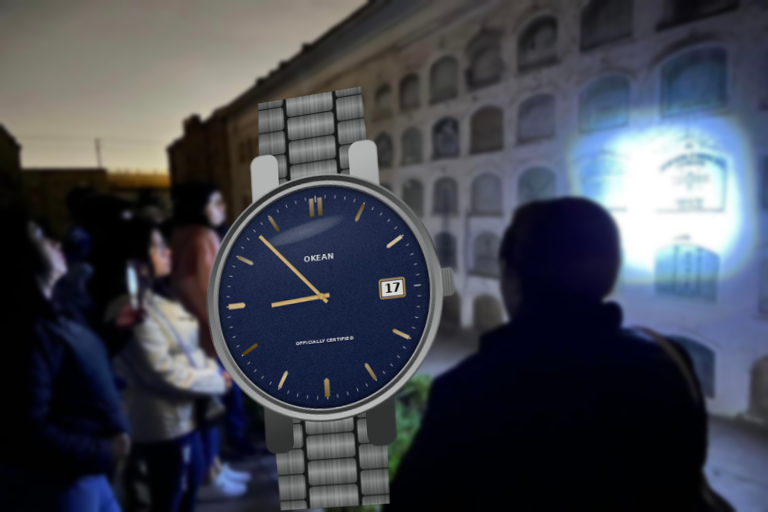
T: 8.53
